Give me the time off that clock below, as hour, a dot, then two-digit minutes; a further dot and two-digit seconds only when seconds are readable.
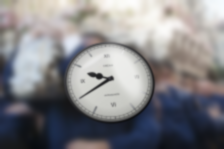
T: 9.40
